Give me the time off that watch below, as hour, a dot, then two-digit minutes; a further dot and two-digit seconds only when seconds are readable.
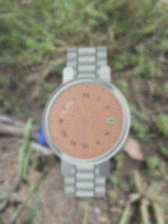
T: 11.27
